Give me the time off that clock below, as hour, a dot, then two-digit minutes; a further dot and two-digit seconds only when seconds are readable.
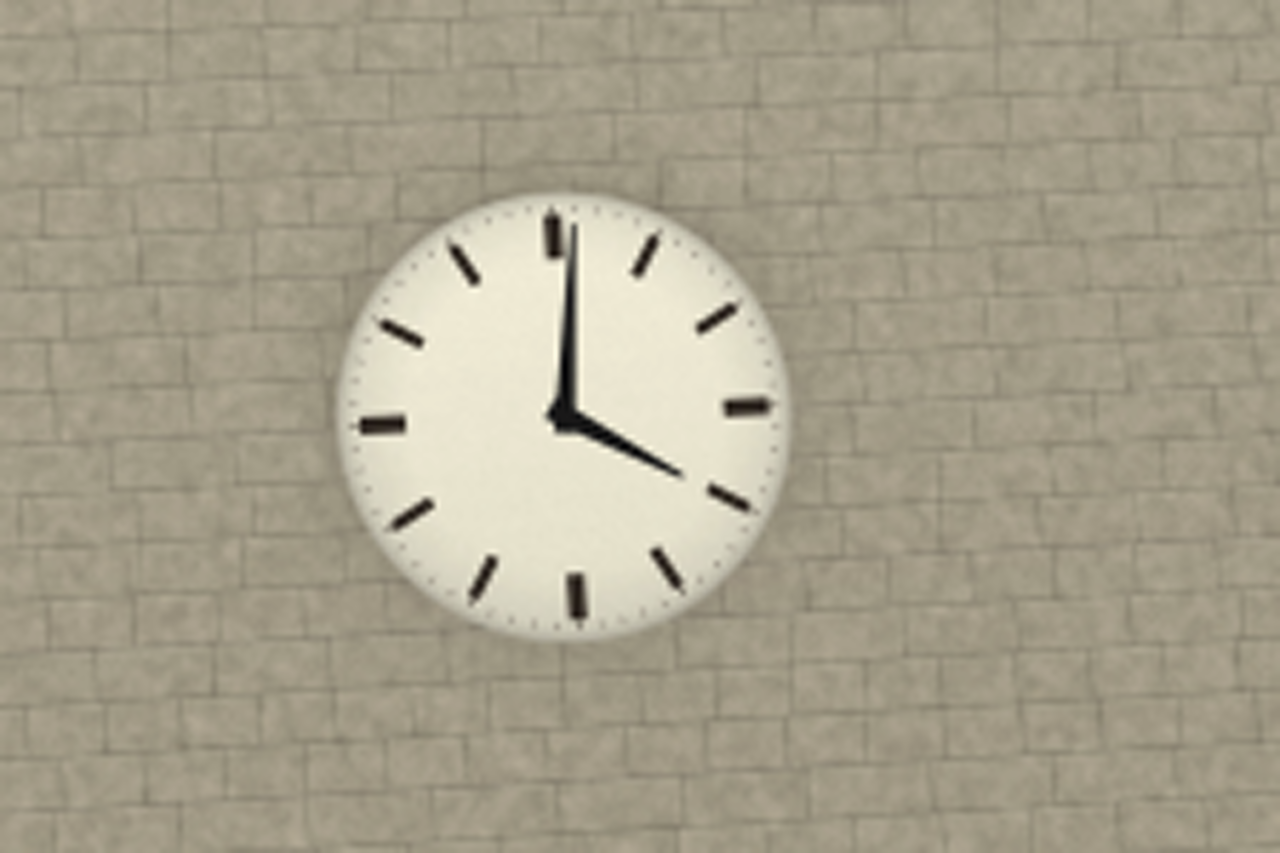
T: 4.01
